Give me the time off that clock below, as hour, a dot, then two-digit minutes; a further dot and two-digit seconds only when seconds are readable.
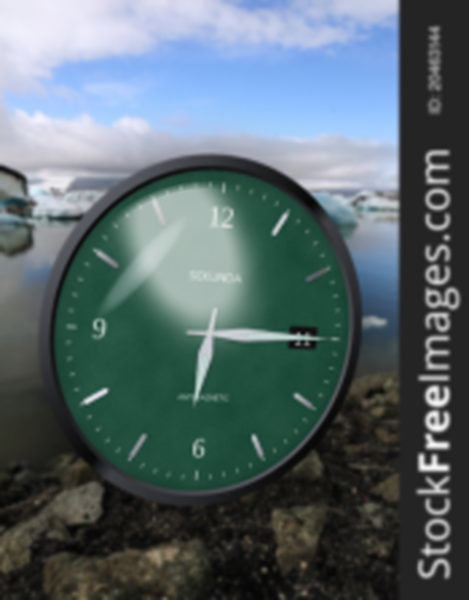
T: 6.15
